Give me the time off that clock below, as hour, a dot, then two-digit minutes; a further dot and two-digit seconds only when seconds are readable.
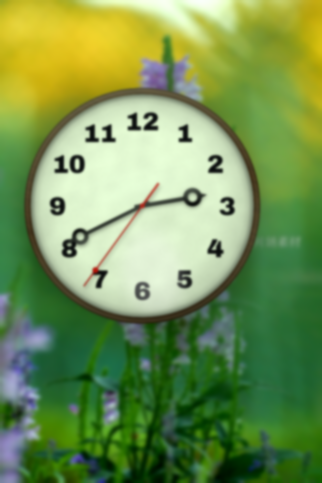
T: 2.40.36
